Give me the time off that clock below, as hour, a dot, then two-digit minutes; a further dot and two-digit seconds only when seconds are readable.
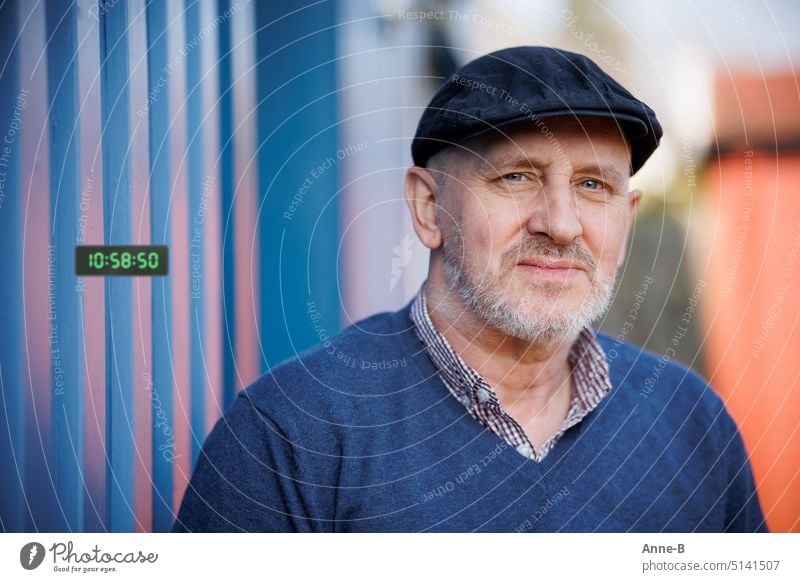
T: 10.58.50
